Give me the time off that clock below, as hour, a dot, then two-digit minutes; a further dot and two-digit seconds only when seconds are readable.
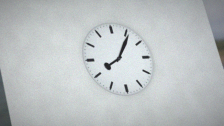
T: 8.06
